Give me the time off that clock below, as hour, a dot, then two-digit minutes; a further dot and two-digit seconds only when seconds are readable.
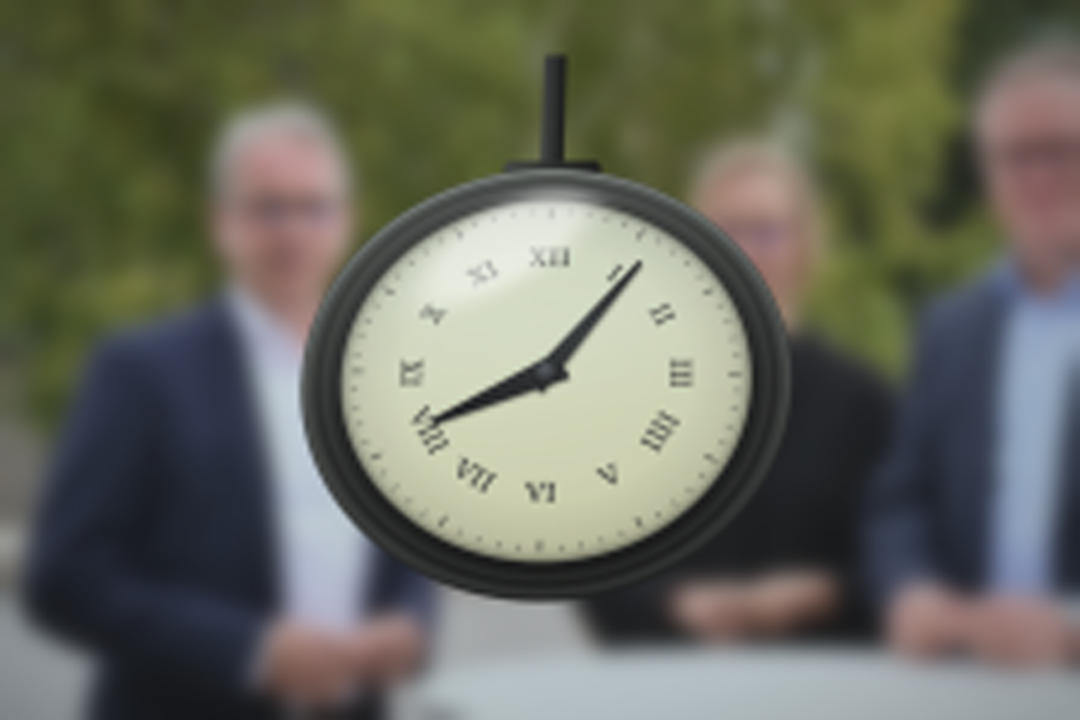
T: 8.06
